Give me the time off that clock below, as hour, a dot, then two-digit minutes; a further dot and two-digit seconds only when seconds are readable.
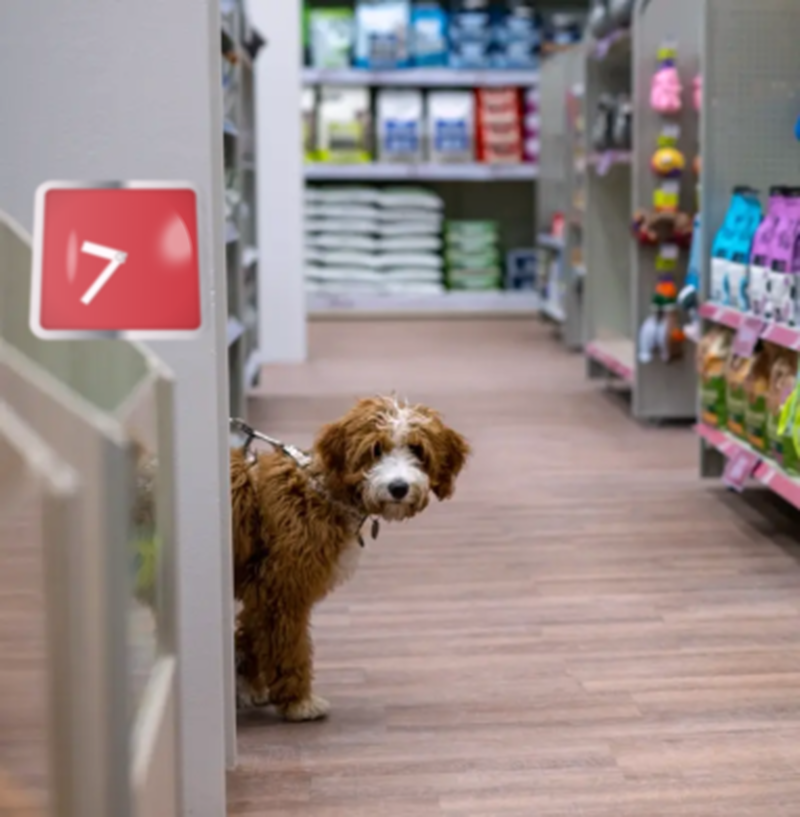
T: 9.36
